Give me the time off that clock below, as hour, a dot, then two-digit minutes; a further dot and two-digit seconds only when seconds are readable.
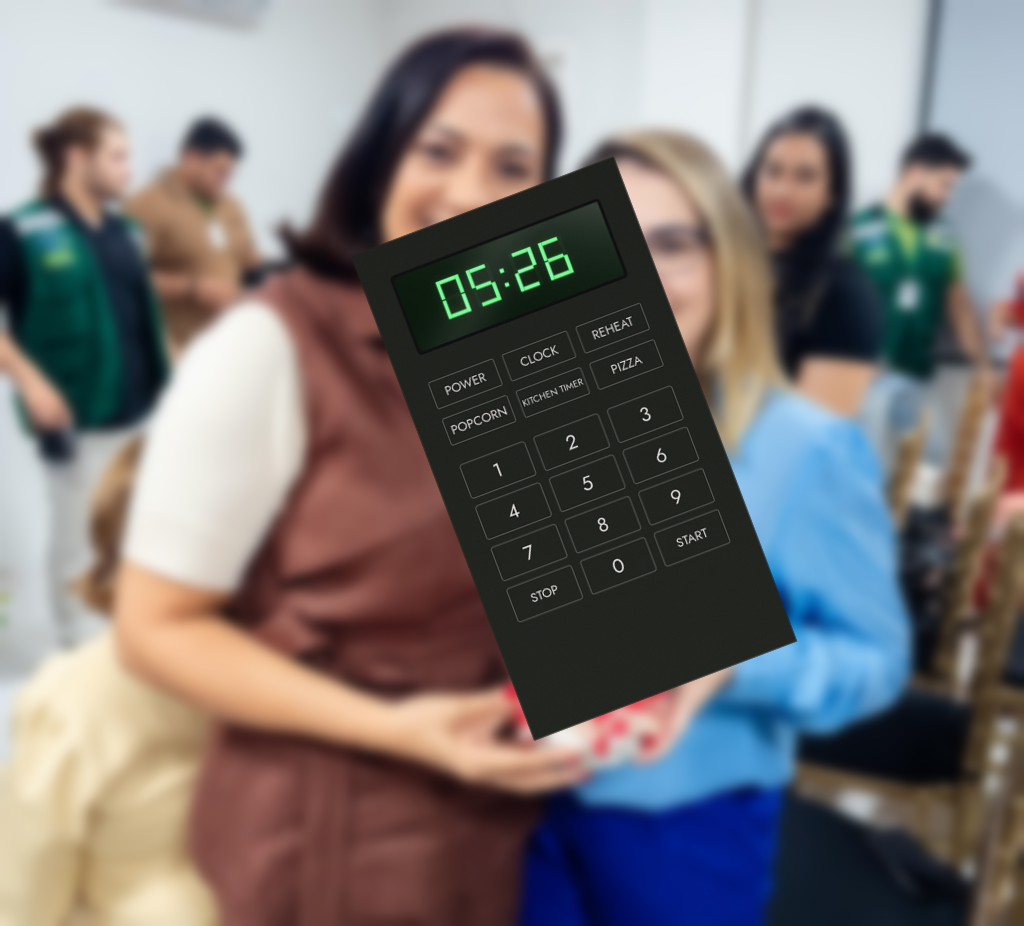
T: 5.26
